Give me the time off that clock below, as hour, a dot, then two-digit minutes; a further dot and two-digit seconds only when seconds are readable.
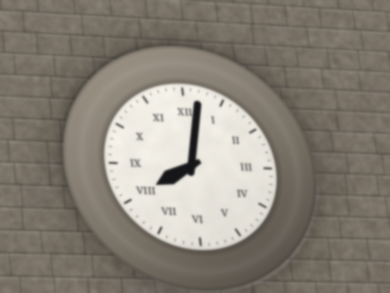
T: 8.02
